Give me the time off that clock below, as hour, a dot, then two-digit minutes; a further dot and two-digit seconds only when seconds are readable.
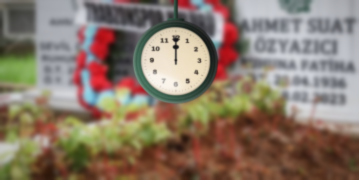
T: 12.00
